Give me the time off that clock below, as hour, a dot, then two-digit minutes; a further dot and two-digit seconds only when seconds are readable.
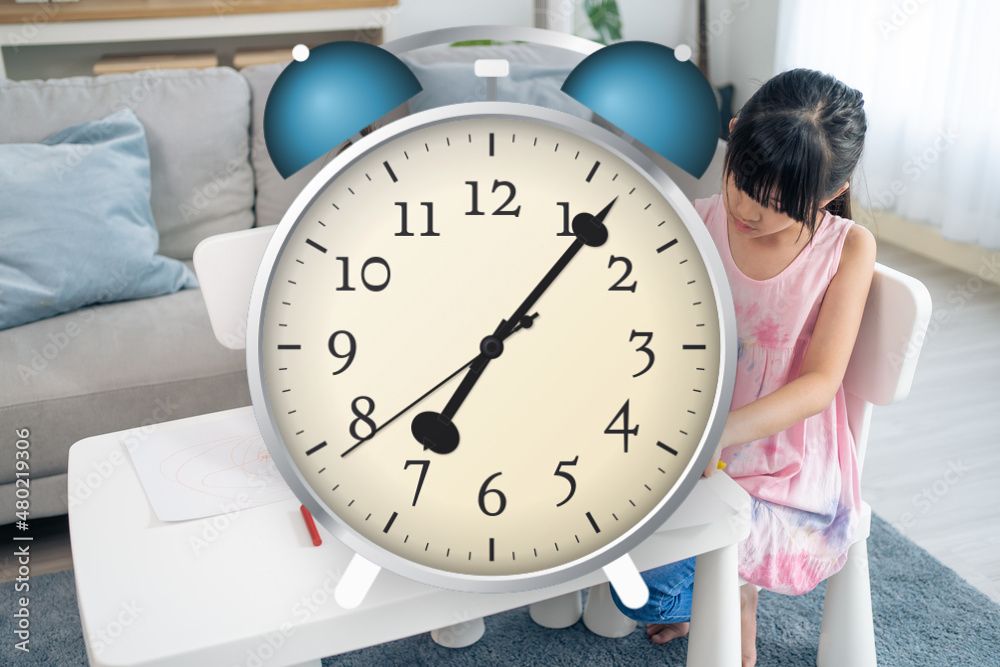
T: 7.06.39
